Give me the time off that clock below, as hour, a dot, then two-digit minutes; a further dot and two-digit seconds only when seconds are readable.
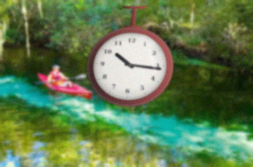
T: 10.16
